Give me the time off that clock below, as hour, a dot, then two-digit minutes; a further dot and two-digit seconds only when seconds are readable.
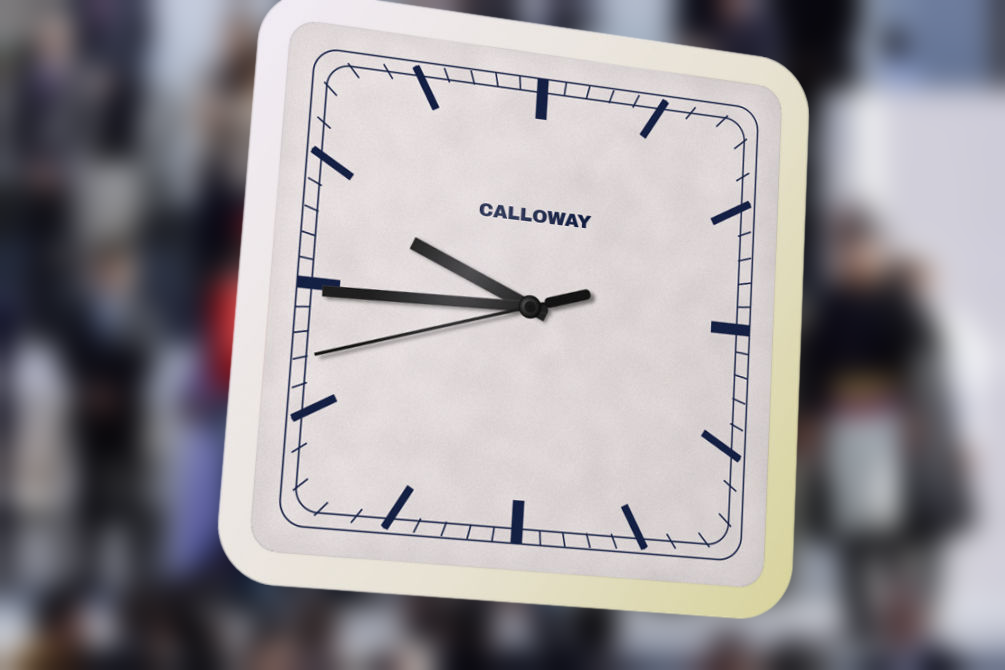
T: 9.44.42
